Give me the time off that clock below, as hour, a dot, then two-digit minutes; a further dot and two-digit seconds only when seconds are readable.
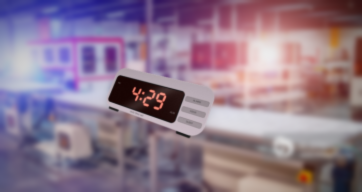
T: 4.29
